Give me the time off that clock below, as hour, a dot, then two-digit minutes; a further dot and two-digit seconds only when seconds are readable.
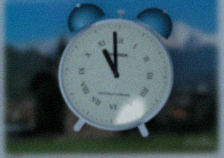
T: 10.59
